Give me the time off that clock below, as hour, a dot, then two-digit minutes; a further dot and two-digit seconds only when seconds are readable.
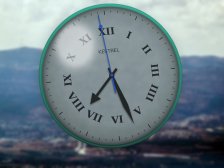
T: 7.26.59
